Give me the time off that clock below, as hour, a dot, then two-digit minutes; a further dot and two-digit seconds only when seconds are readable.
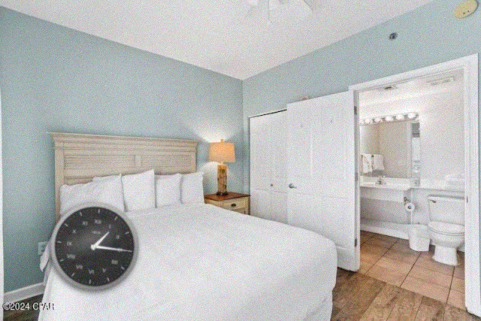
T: 1.15
